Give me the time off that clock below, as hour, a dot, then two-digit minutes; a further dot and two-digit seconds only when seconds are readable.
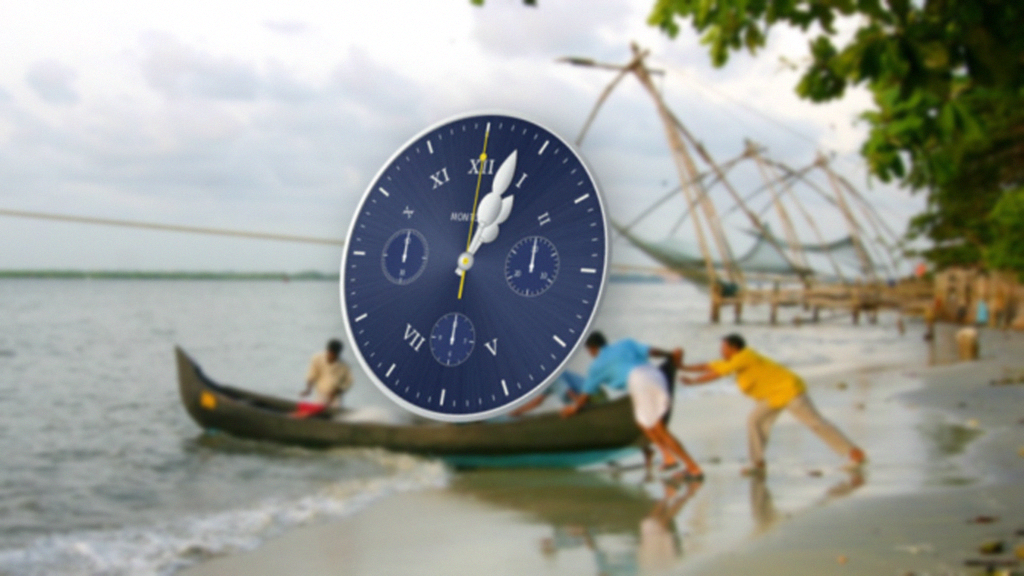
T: 1.03
